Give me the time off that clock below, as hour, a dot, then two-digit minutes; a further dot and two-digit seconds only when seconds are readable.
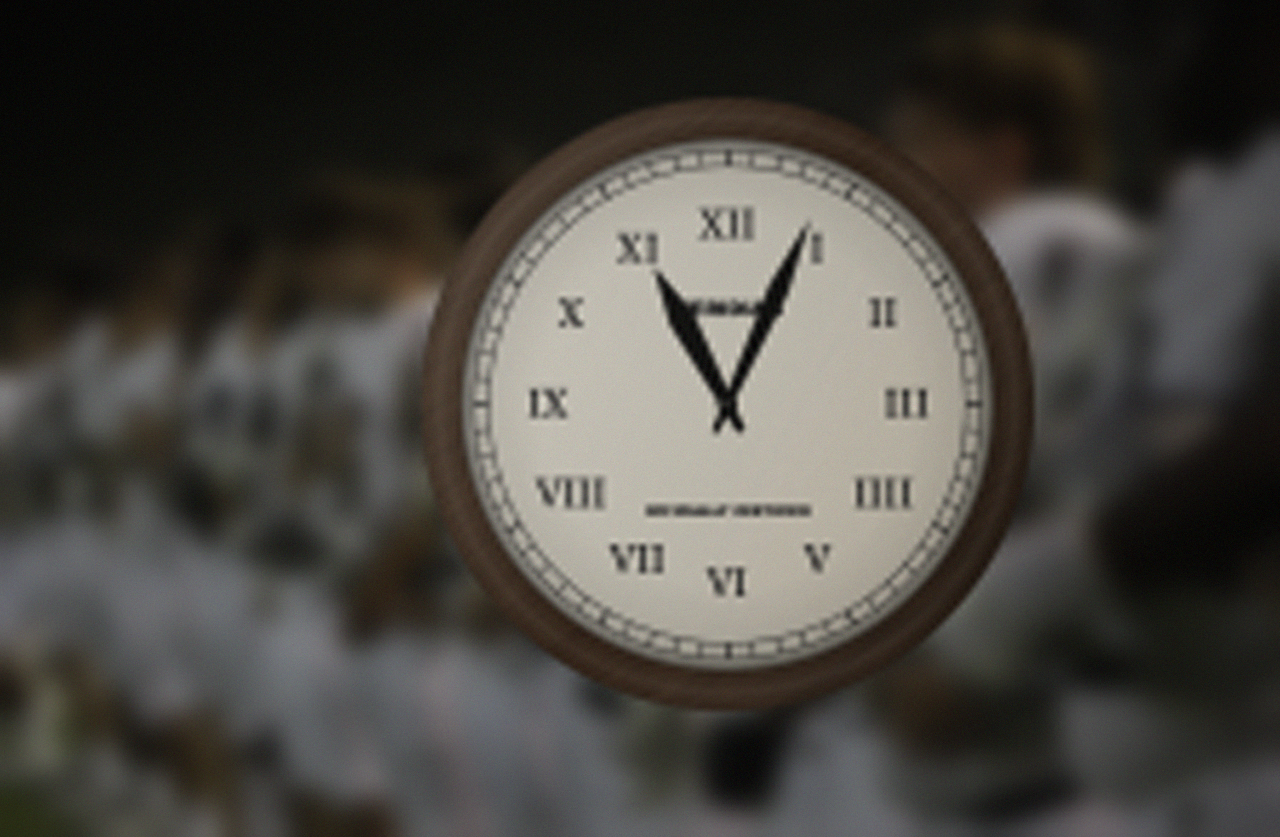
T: 11.04
